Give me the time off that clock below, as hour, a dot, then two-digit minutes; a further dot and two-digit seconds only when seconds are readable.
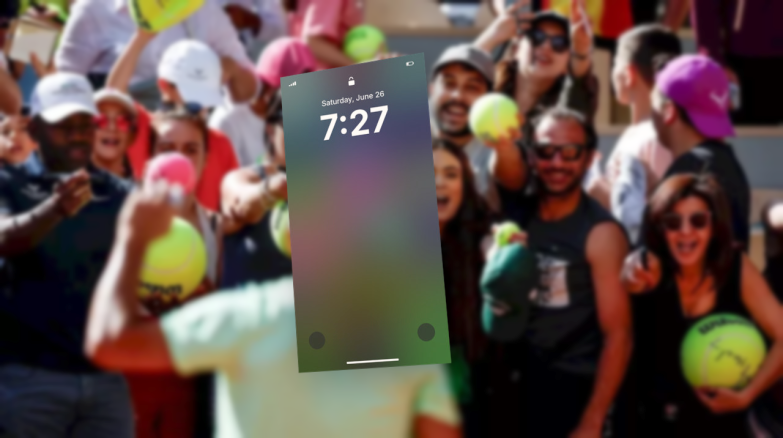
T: 7.27
